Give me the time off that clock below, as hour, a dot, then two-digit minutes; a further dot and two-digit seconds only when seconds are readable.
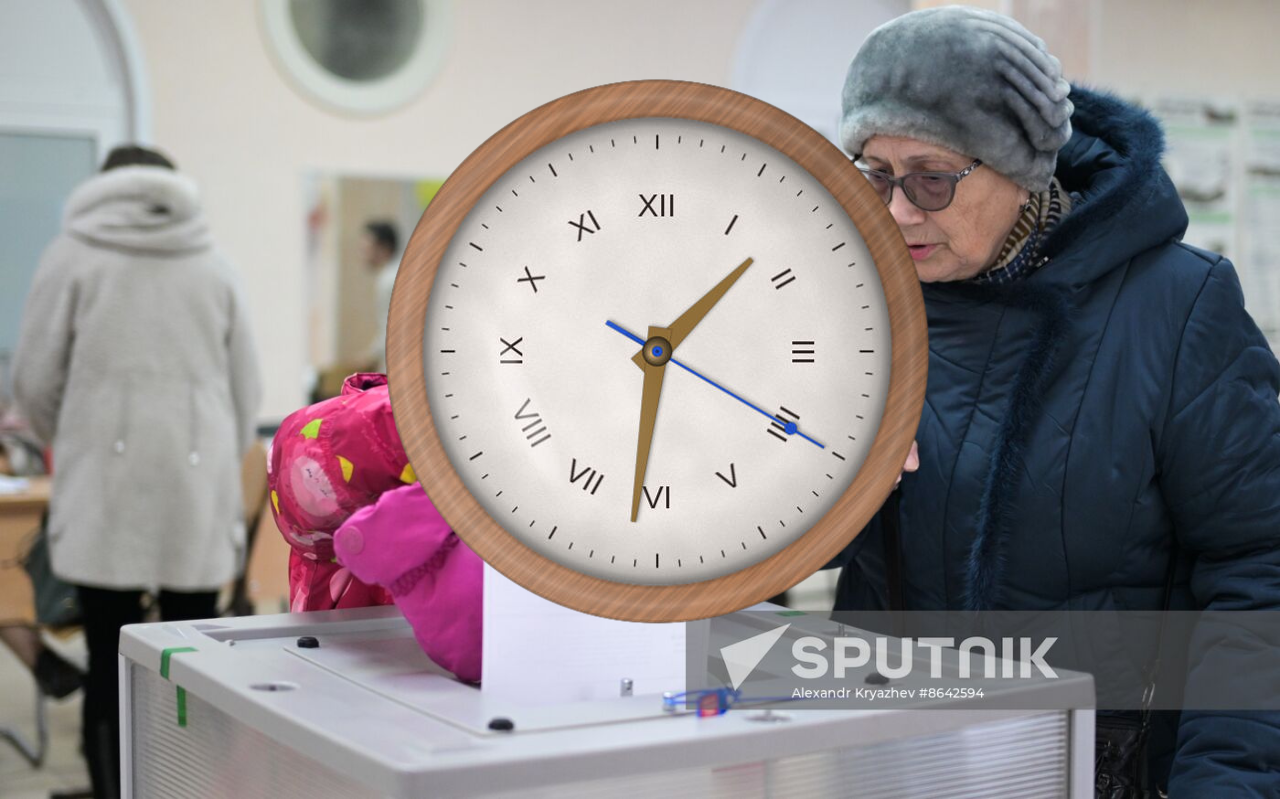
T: 1.31.20
